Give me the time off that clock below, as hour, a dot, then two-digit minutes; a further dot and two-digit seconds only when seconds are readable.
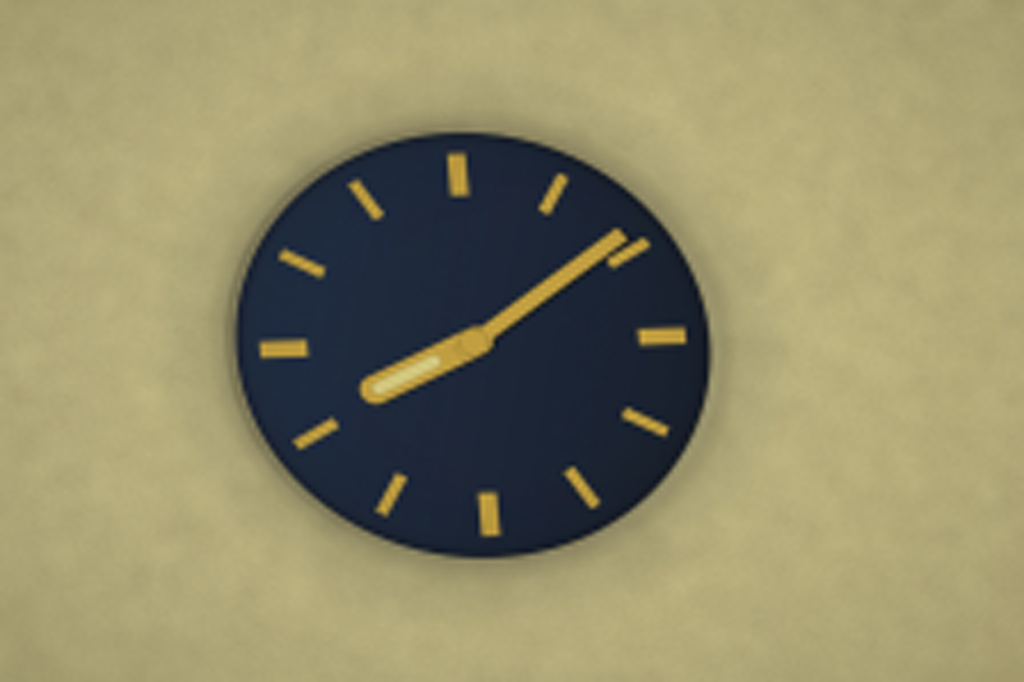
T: 8.09
